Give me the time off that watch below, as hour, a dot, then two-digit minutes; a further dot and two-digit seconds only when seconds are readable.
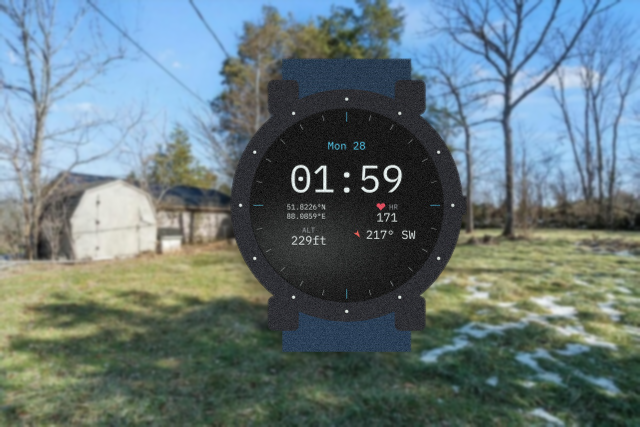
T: 1.59
